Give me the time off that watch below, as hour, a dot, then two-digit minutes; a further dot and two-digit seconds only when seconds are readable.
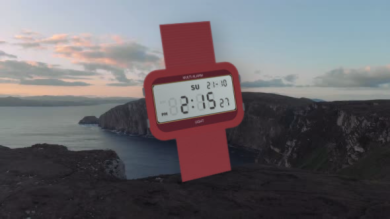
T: 2.15
